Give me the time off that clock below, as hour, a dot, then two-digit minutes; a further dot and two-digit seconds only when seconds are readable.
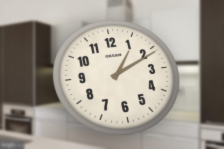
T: 1.11
